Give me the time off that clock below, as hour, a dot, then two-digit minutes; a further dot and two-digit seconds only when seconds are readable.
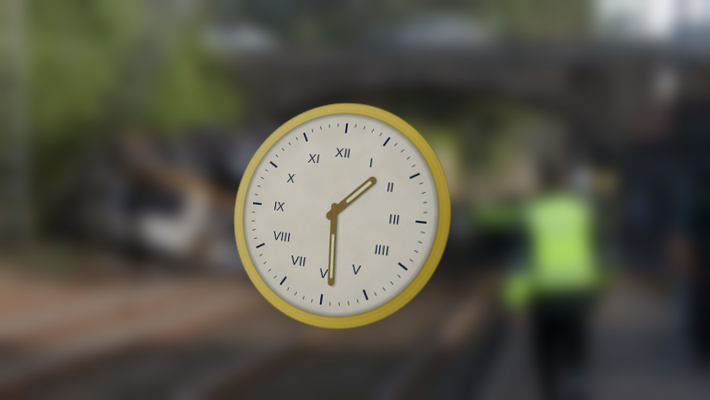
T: 1.29
